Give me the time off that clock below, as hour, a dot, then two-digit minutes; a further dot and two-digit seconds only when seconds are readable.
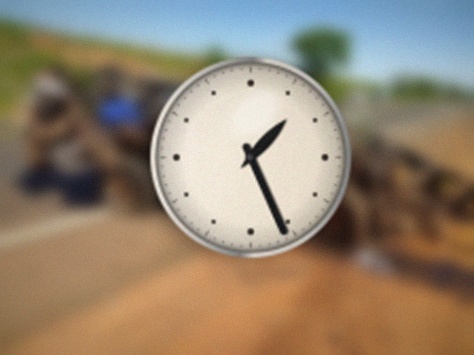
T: 1.26
